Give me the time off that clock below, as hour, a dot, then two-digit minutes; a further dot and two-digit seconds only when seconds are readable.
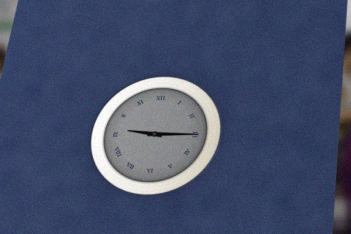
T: 9.15
